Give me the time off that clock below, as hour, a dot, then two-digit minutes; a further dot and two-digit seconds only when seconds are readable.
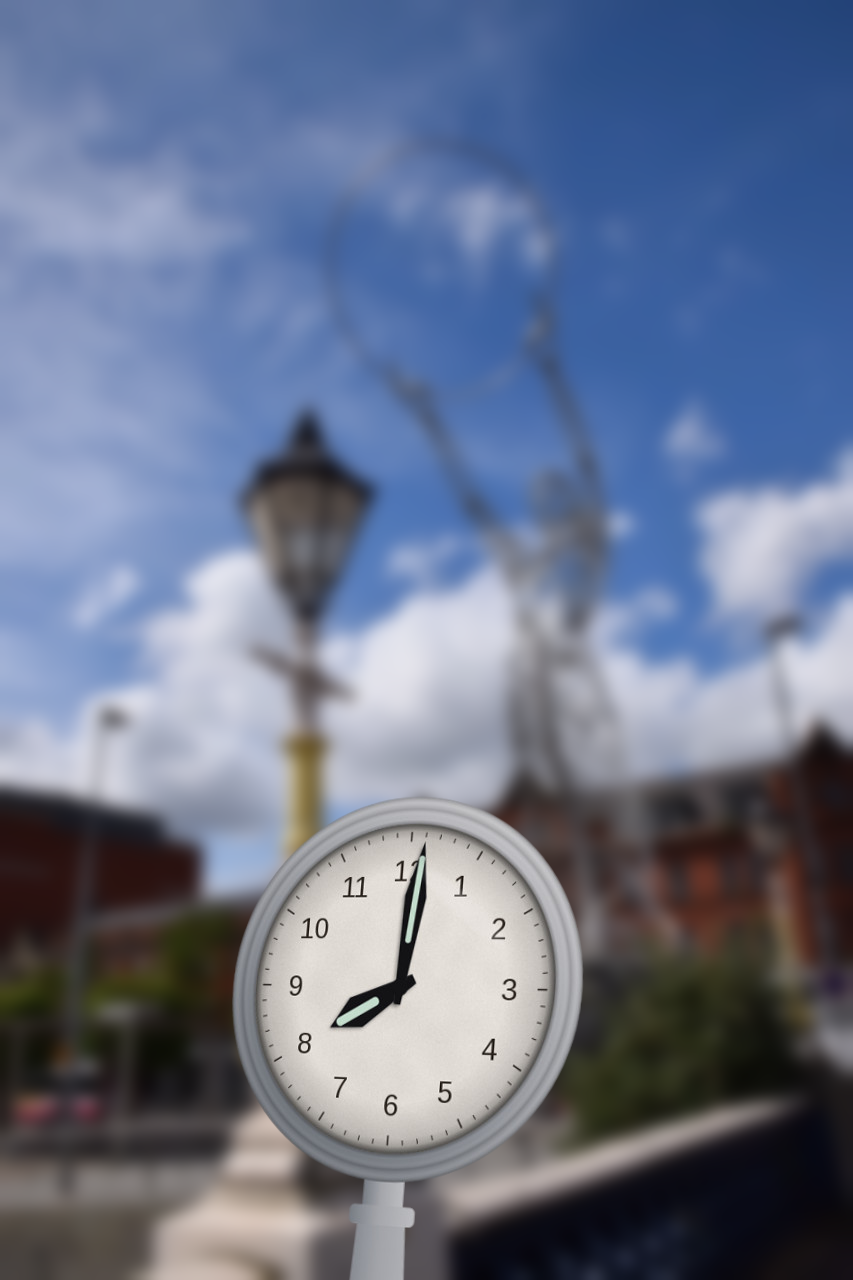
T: 8.01
